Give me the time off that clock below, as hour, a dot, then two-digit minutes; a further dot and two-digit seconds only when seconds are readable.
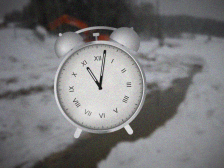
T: 11.02
